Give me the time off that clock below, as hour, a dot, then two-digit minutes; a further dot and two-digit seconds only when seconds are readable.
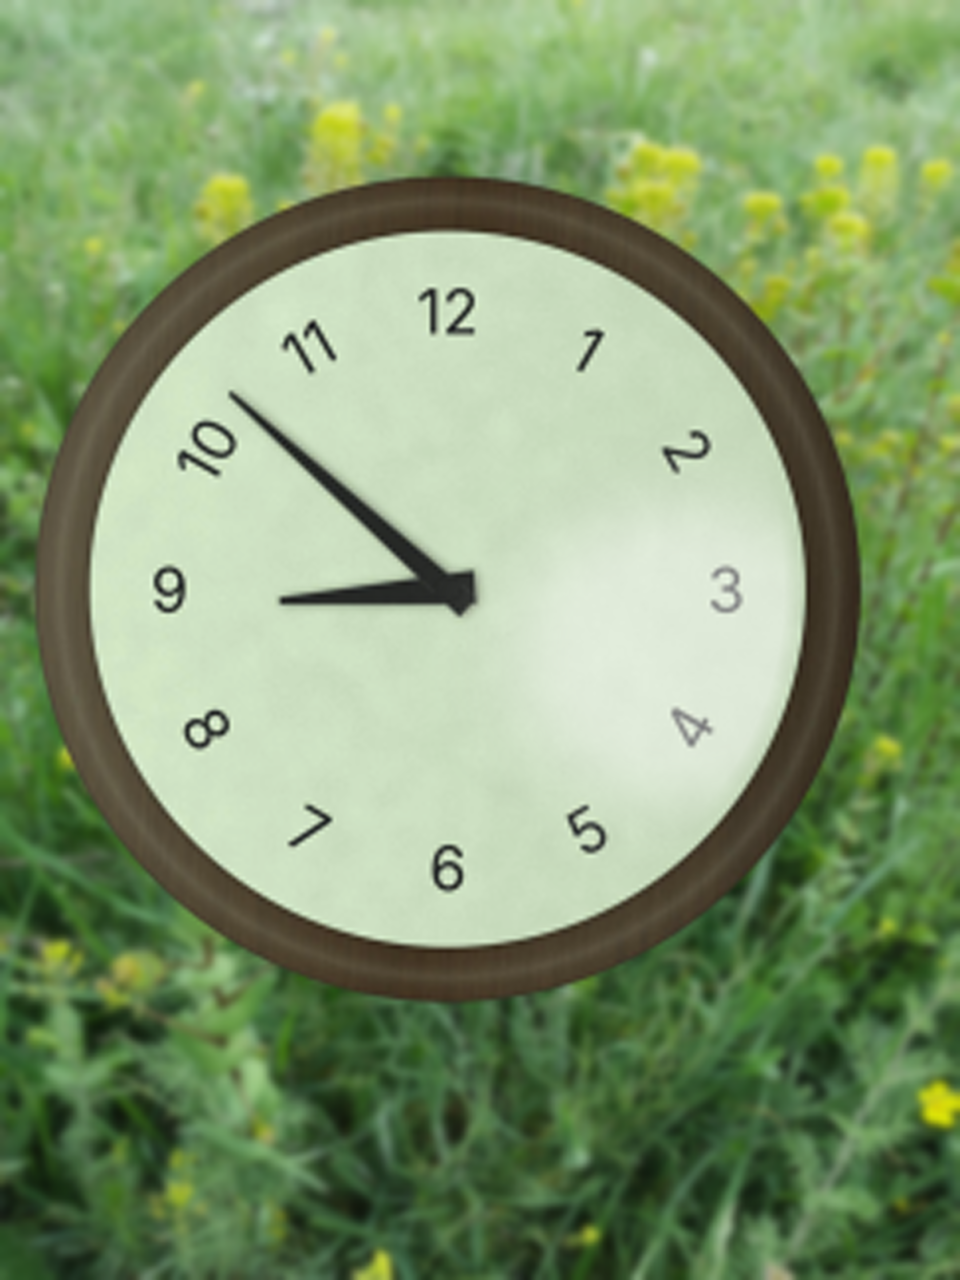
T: 8.52
